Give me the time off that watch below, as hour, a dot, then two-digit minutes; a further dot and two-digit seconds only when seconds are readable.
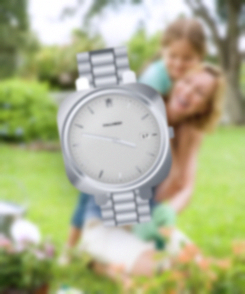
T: 3.48
